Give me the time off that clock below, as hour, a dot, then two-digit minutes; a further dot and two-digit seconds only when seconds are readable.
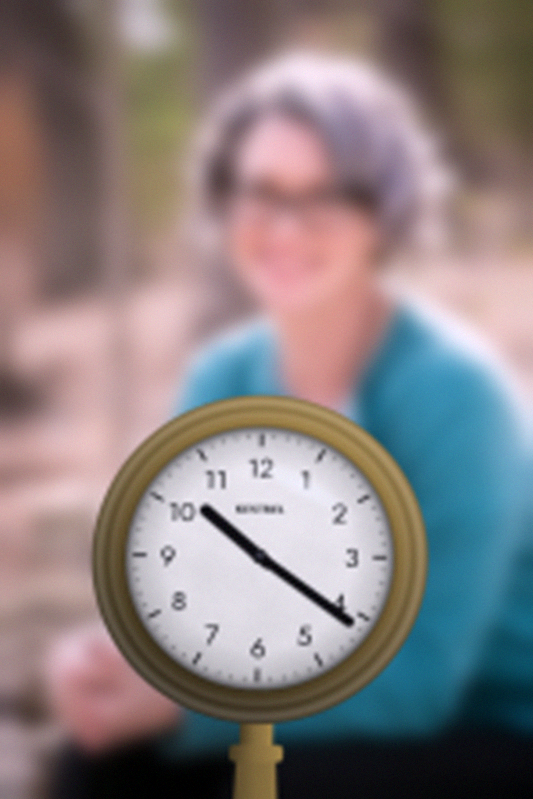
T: 10.21
